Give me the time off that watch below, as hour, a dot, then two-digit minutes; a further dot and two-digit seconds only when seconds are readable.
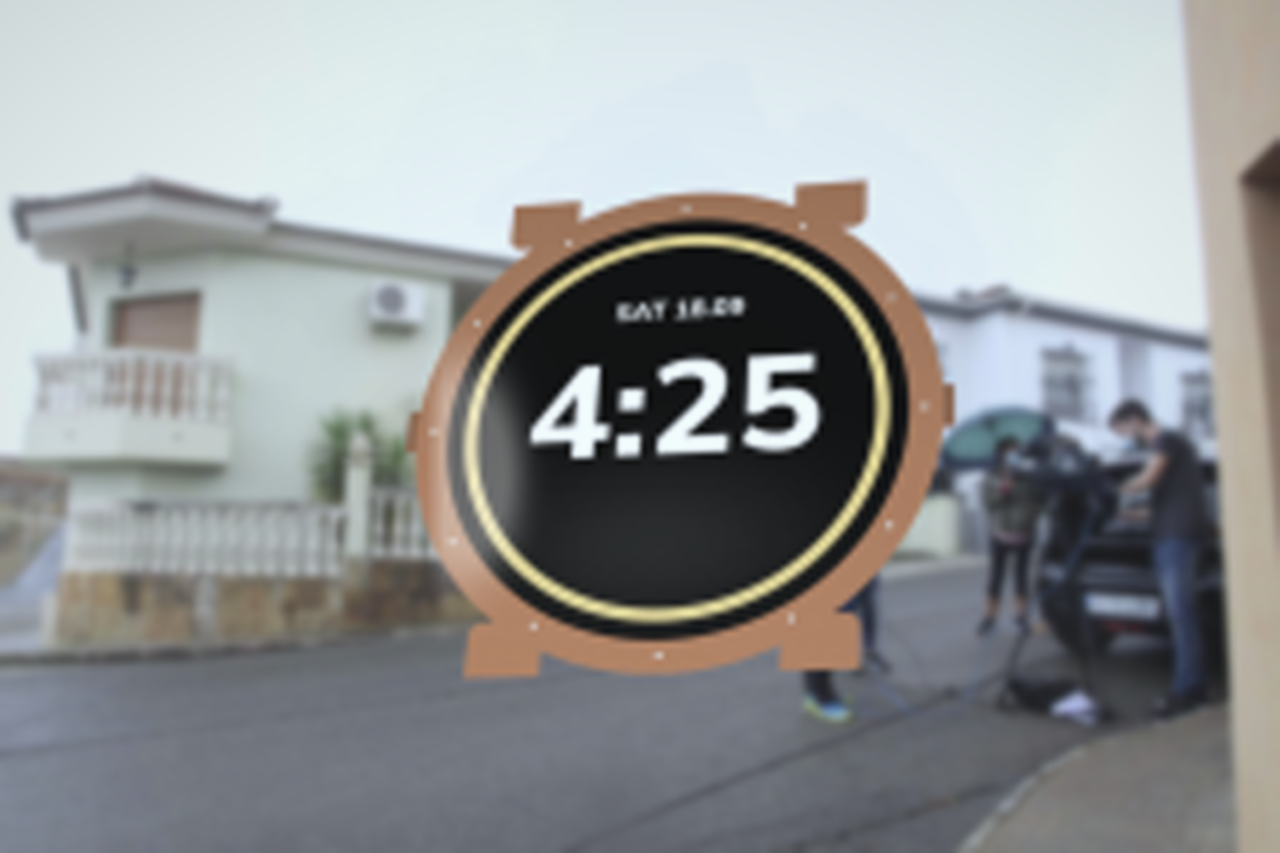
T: 4.25
